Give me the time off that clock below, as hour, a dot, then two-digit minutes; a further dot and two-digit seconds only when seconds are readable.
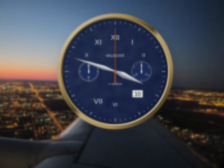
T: 3.48
